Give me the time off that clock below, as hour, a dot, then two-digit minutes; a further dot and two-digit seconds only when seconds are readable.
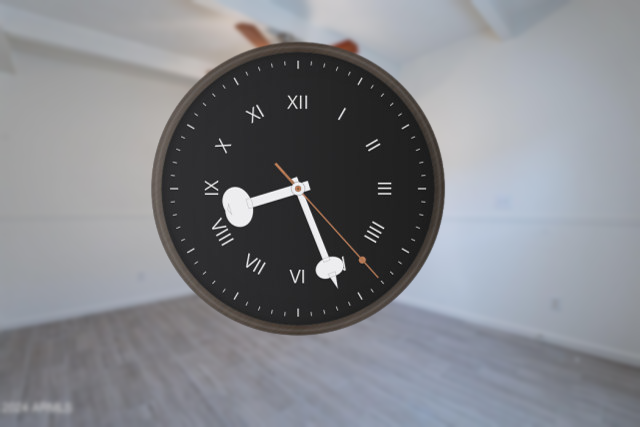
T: 8.26.23
